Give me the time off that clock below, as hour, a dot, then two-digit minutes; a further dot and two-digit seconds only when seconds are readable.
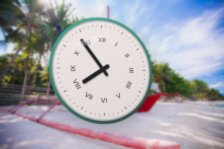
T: 7.54
